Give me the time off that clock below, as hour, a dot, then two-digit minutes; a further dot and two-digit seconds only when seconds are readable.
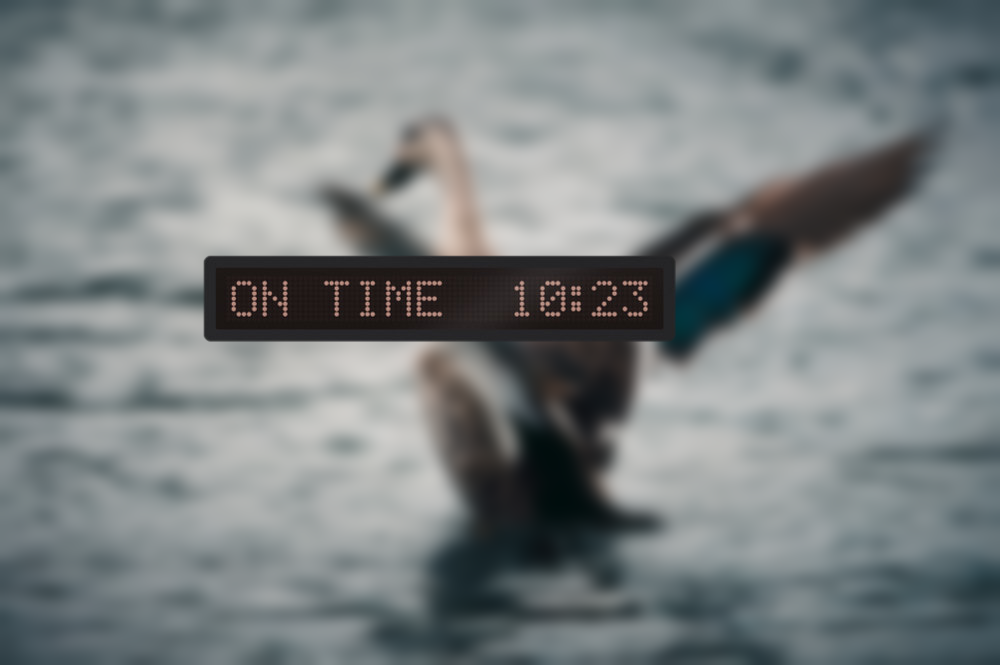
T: 10.23
